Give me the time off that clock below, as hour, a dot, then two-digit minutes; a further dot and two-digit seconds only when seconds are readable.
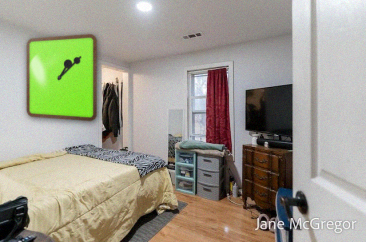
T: 1.08
